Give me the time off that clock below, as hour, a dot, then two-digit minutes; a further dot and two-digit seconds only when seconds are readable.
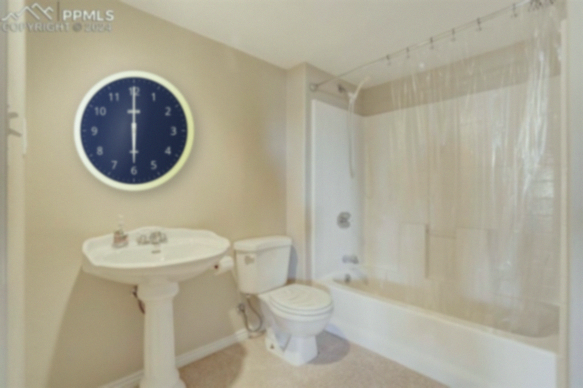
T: 6.00
